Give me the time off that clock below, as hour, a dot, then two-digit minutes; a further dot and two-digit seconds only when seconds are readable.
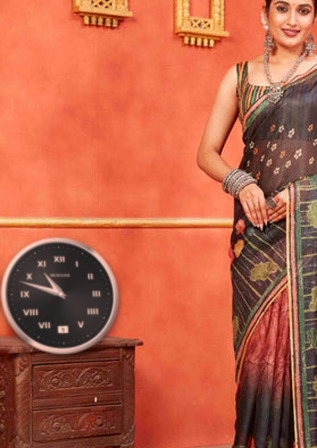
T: 10.48
